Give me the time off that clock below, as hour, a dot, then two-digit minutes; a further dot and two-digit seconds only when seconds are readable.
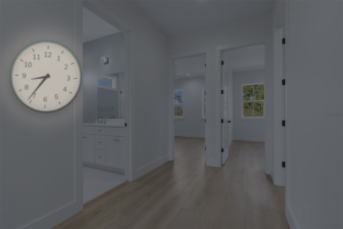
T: 8.36
